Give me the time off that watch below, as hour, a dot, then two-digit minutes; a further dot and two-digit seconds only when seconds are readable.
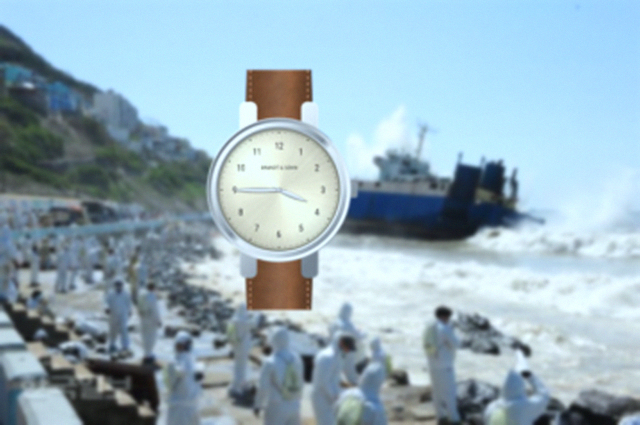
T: 3.45
